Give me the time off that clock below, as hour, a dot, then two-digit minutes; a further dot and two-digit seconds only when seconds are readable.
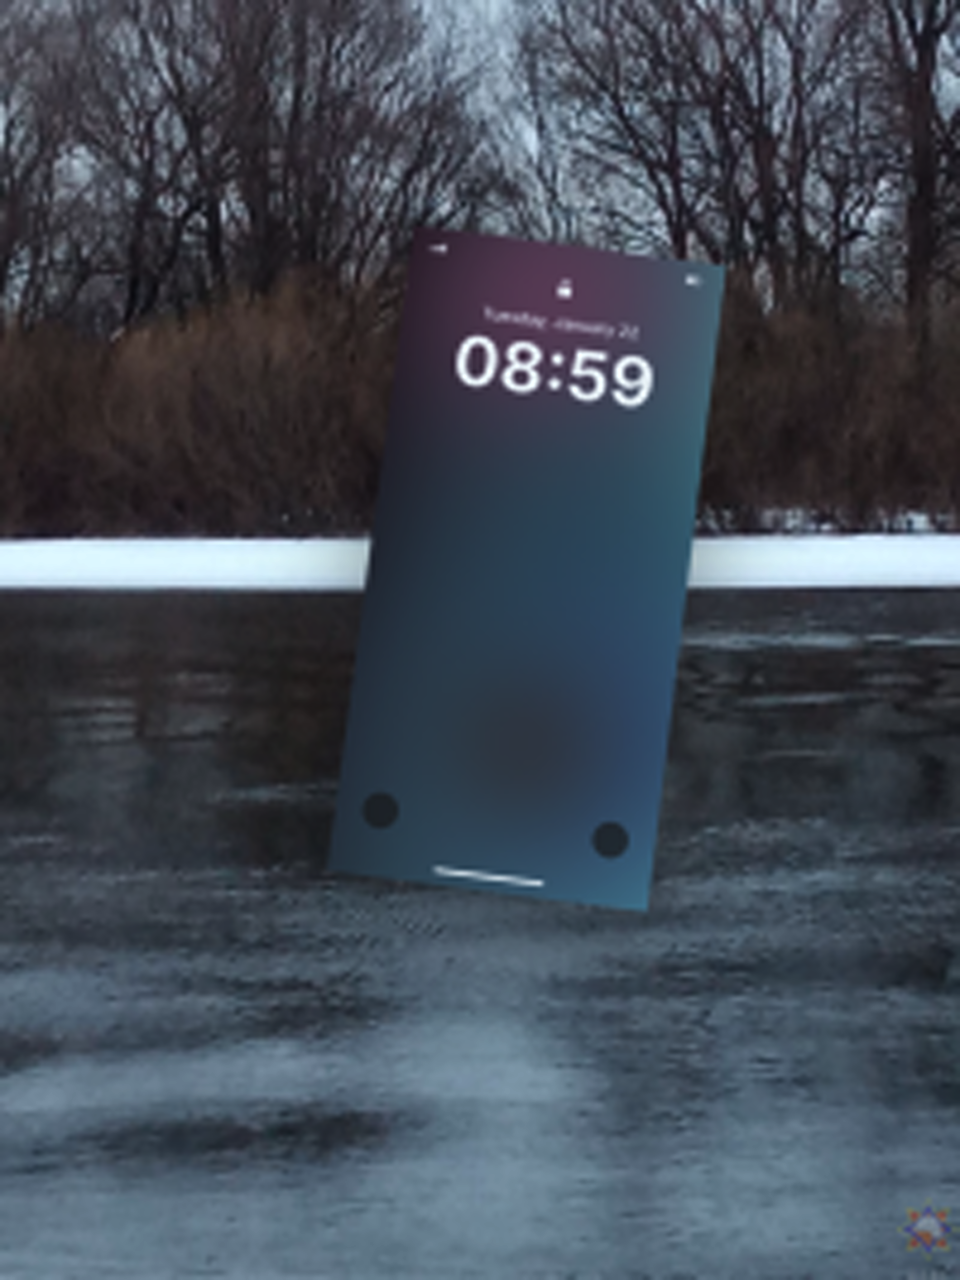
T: 8.59
